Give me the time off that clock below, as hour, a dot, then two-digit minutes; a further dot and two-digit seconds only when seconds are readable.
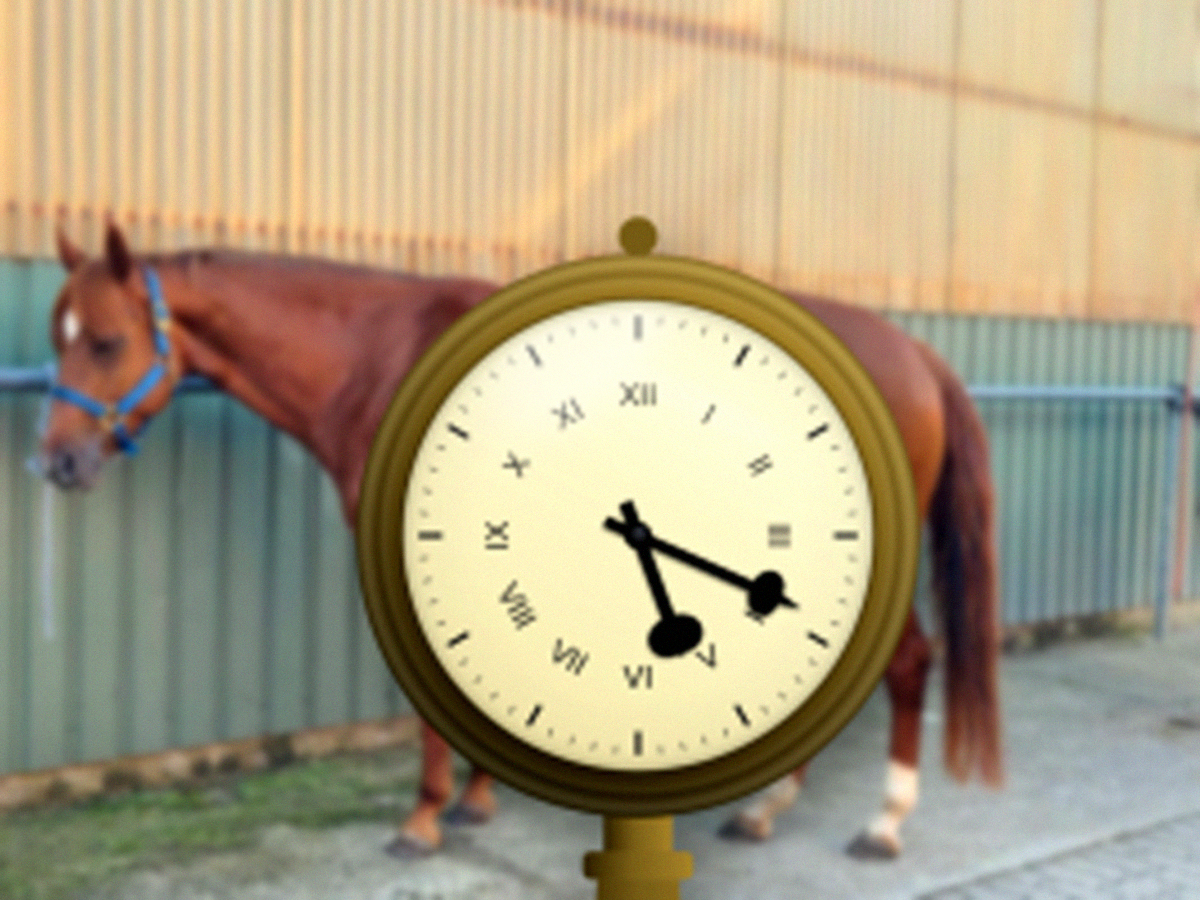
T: 5.19
